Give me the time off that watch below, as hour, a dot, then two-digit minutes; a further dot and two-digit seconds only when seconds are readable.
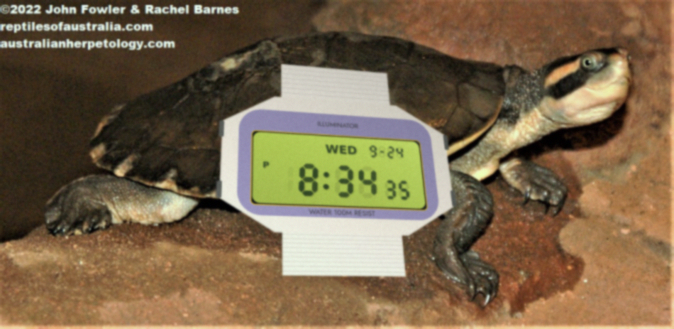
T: 8.34.35
